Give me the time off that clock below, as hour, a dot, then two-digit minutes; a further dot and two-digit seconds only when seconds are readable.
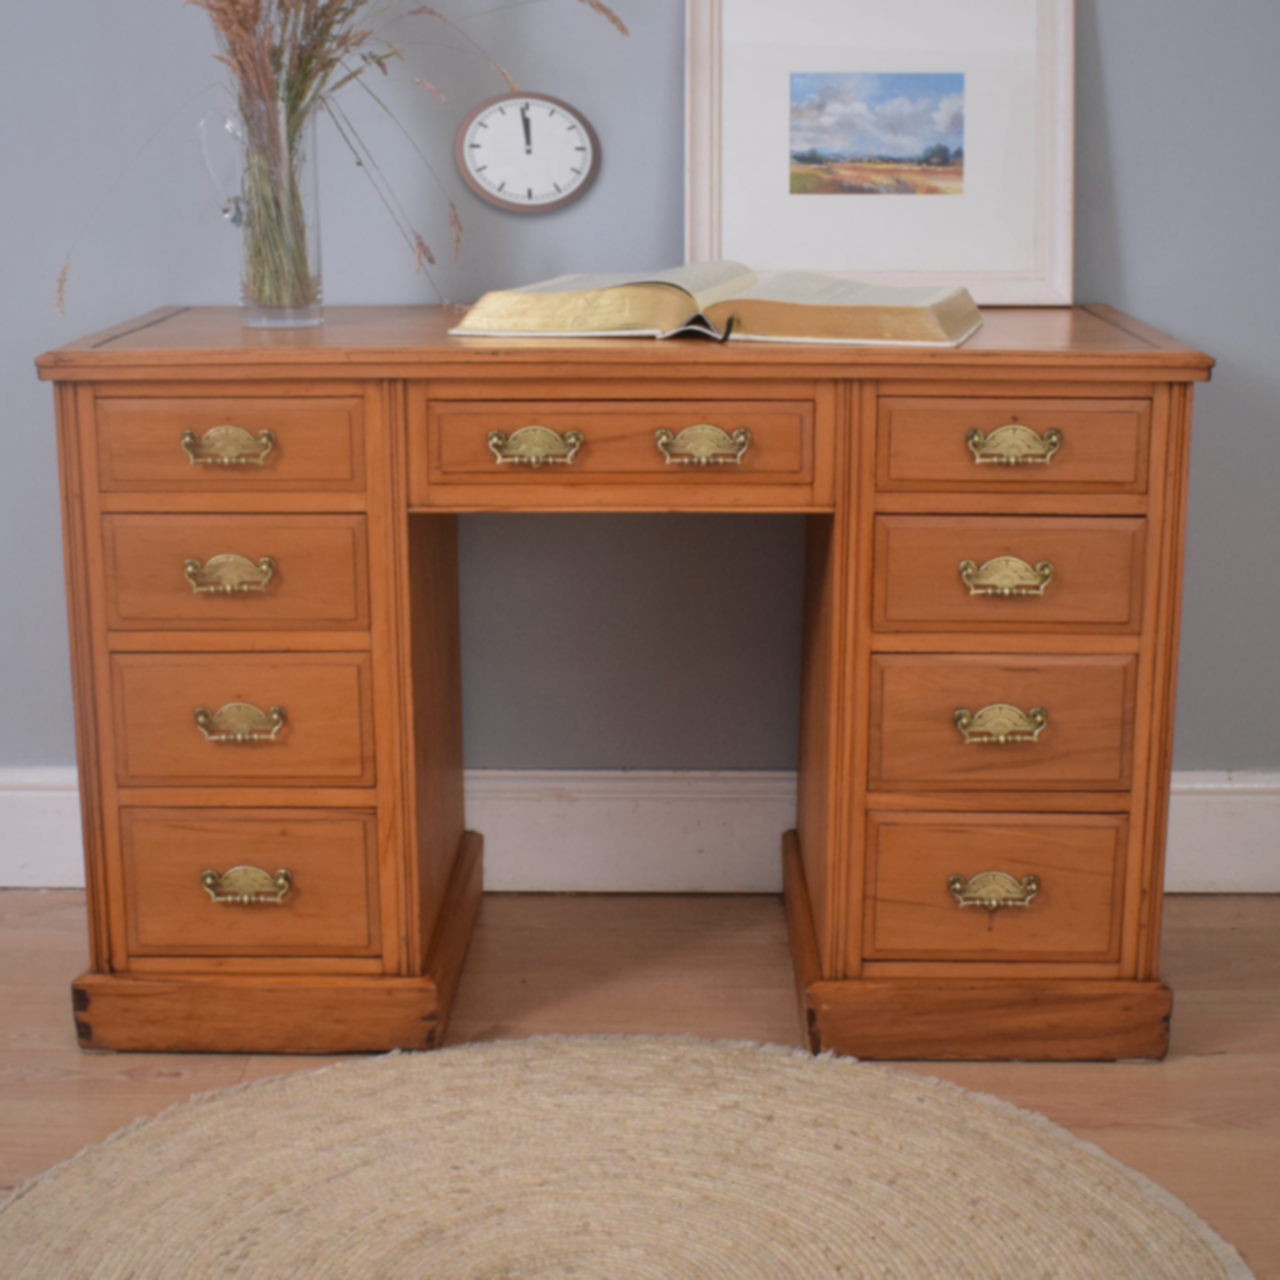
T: 11.59
